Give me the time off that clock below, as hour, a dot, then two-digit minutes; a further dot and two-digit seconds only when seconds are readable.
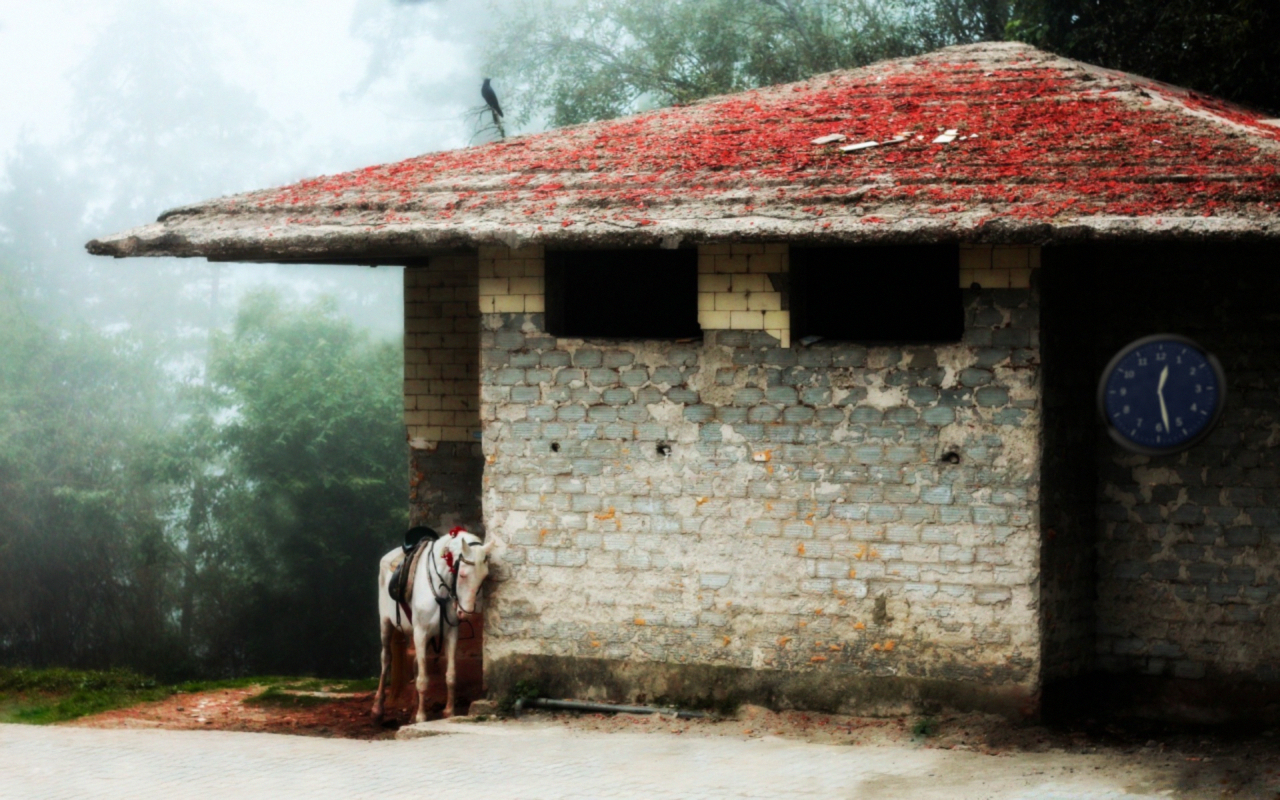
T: 12.28
